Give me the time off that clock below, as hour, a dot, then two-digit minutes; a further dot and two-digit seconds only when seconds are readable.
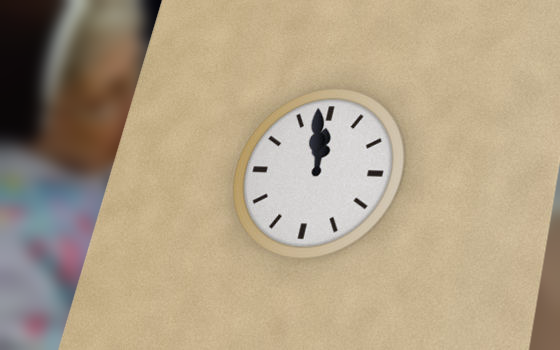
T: 11.58
